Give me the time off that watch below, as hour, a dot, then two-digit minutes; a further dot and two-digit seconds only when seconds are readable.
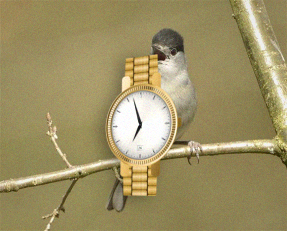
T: 6.57
